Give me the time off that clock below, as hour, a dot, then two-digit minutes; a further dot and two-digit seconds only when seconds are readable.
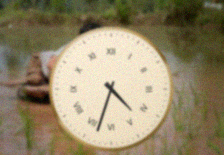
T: 4.33
